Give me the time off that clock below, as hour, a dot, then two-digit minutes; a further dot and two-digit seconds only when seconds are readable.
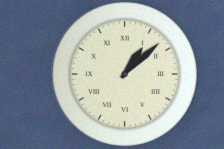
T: 1.08
